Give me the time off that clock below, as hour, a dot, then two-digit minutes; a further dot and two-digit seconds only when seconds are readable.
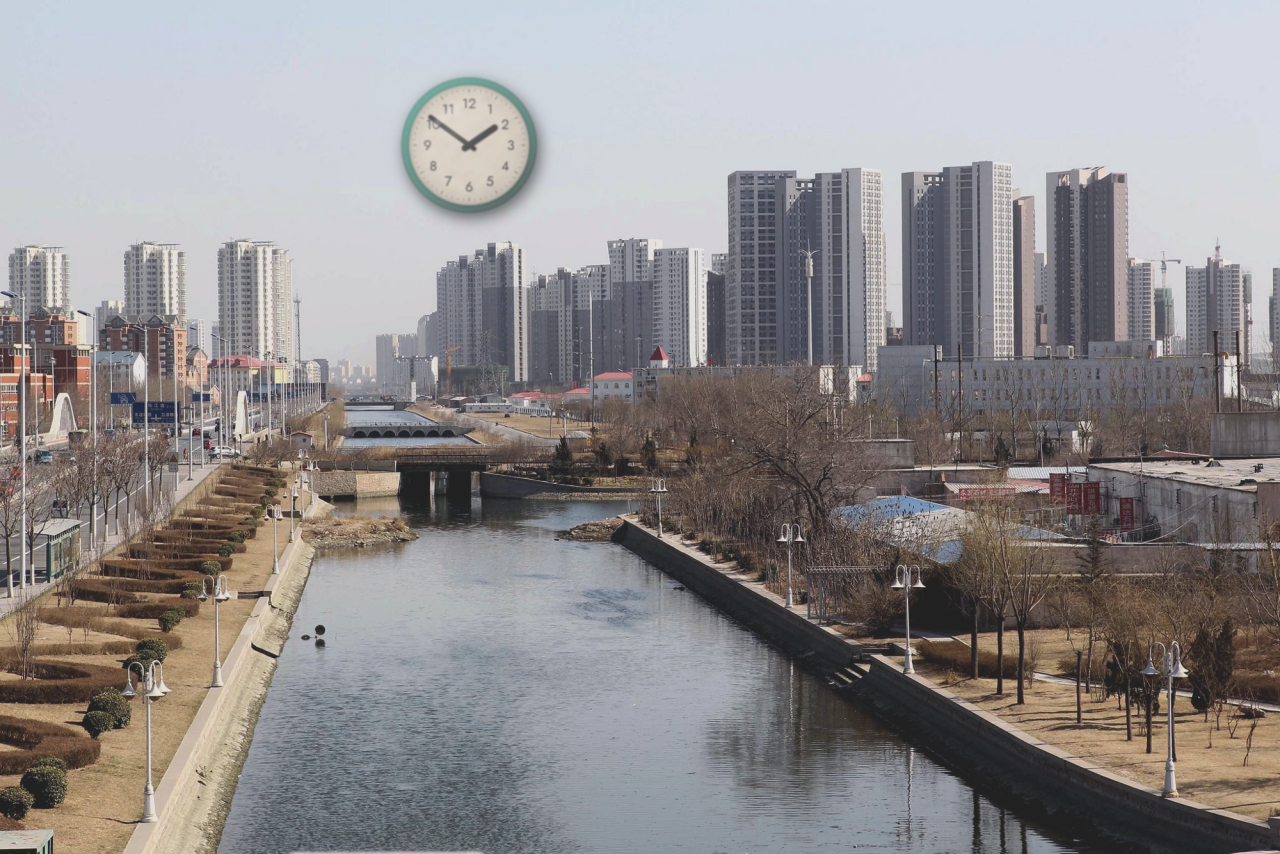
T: 1.51
